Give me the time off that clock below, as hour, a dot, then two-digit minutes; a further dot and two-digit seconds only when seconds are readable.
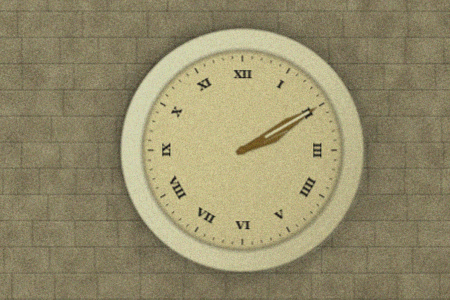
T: 2.10
